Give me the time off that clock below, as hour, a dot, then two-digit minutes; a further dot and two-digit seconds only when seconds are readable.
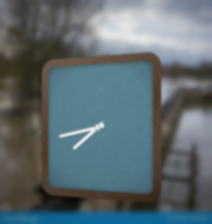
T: 7.43
